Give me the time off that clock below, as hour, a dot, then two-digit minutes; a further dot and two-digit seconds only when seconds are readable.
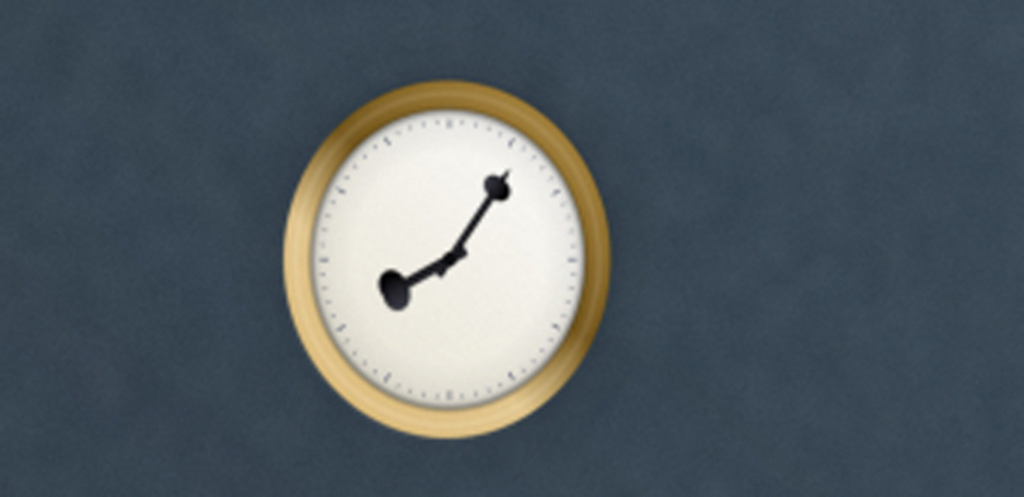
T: 8.06
